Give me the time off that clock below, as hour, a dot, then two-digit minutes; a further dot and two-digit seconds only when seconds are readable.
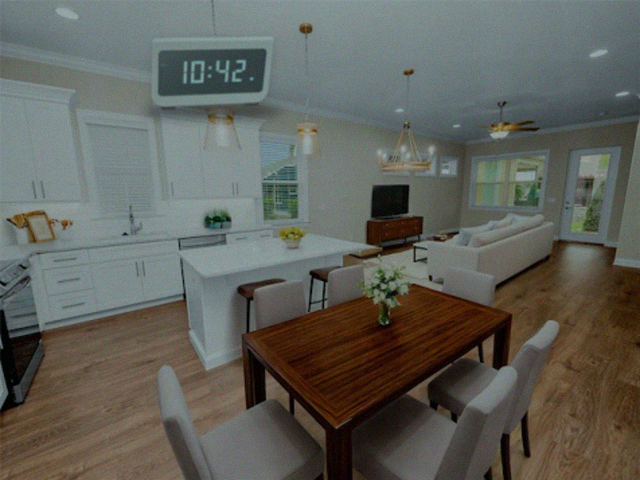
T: 10.42
